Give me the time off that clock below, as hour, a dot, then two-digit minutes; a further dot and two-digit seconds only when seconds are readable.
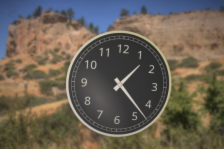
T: 1.23
